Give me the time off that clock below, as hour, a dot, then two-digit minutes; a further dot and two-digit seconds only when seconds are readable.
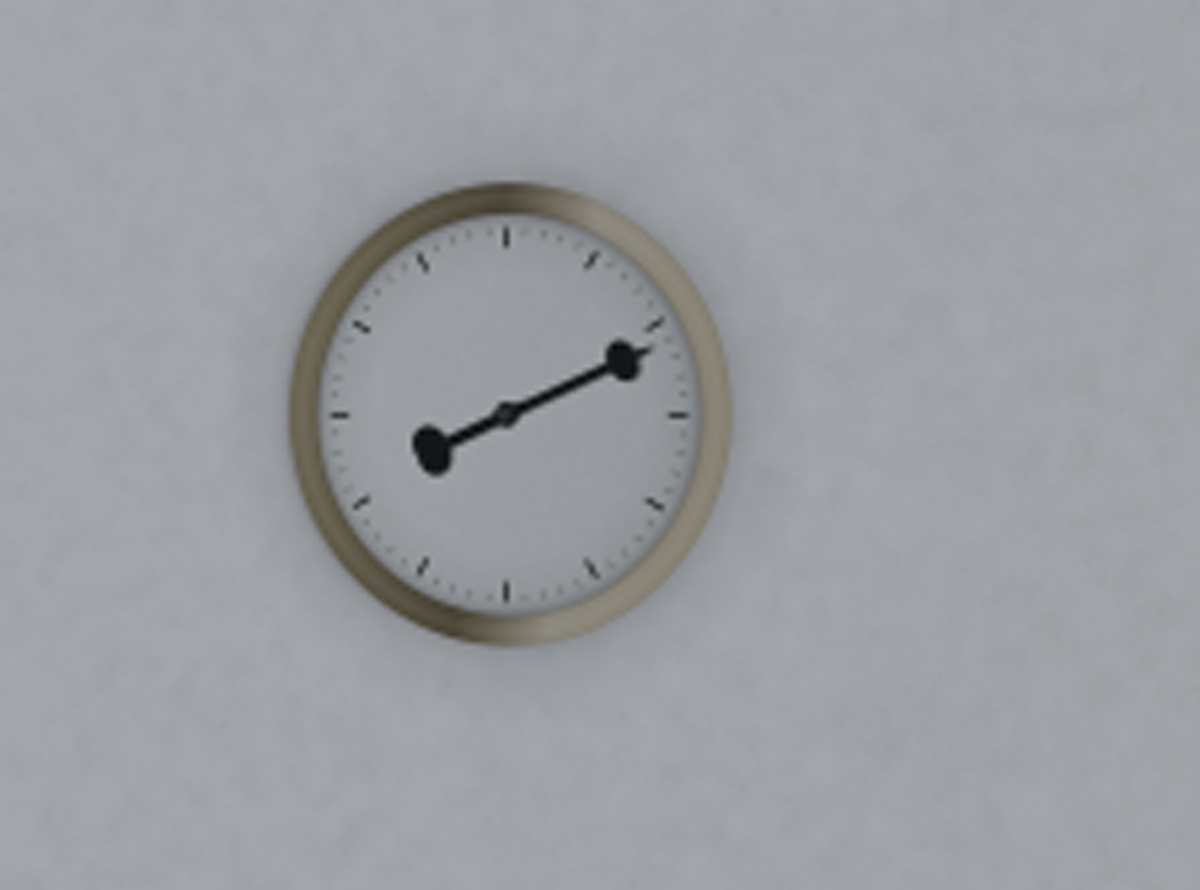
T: 8.11
